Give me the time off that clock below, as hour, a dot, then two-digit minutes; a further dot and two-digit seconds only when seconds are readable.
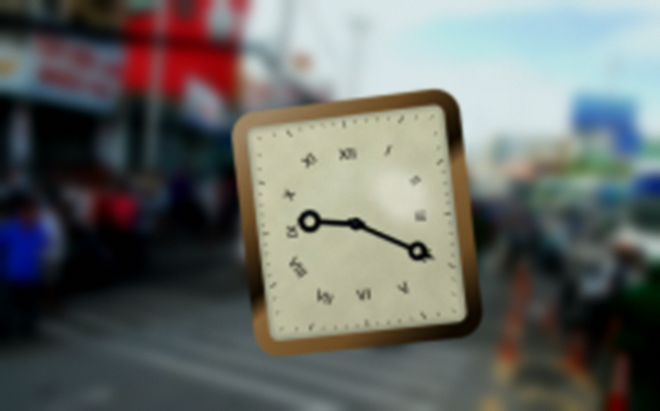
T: 9.20
